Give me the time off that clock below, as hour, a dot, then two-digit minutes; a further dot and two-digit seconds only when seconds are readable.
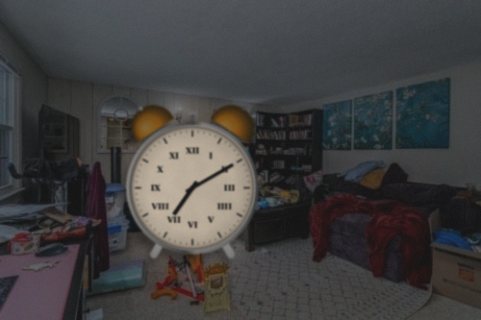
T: 7.10
